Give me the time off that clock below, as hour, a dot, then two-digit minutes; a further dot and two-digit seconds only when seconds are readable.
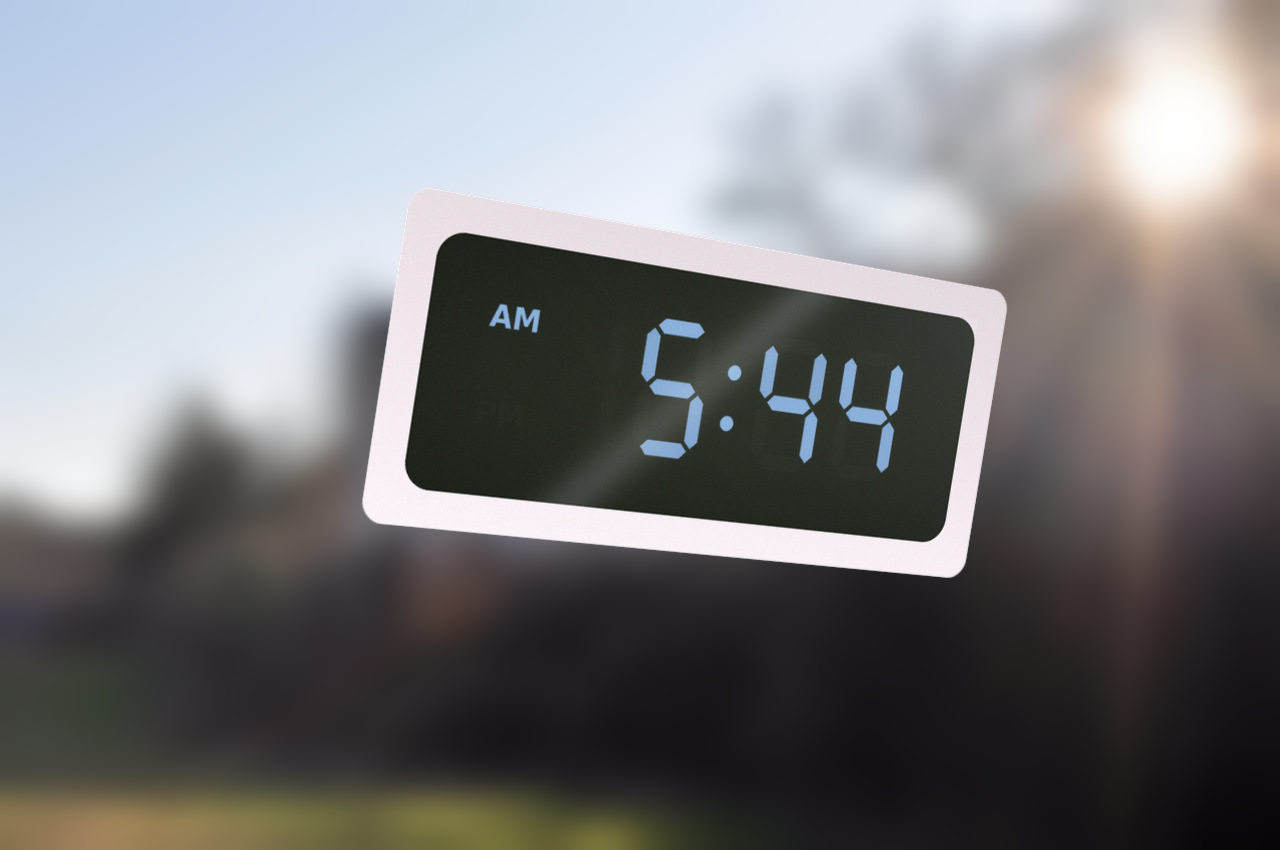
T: 5.44
